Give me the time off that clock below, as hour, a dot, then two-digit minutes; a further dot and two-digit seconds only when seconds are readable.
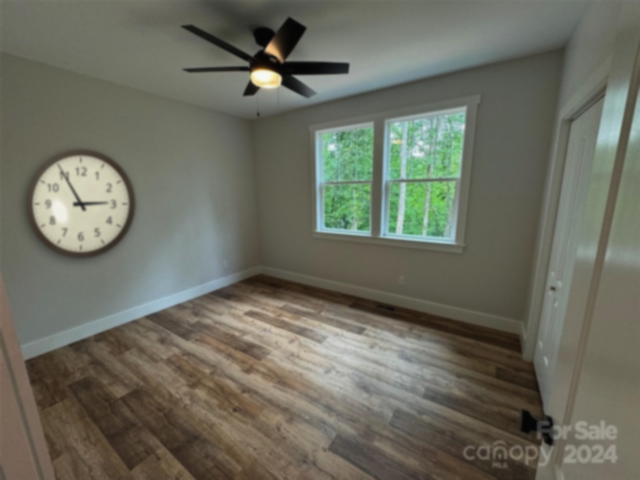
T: 2.55
